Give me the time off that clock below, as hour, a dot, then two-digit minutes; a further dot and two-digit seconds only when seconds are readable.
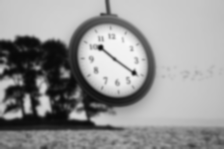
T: 10.21
